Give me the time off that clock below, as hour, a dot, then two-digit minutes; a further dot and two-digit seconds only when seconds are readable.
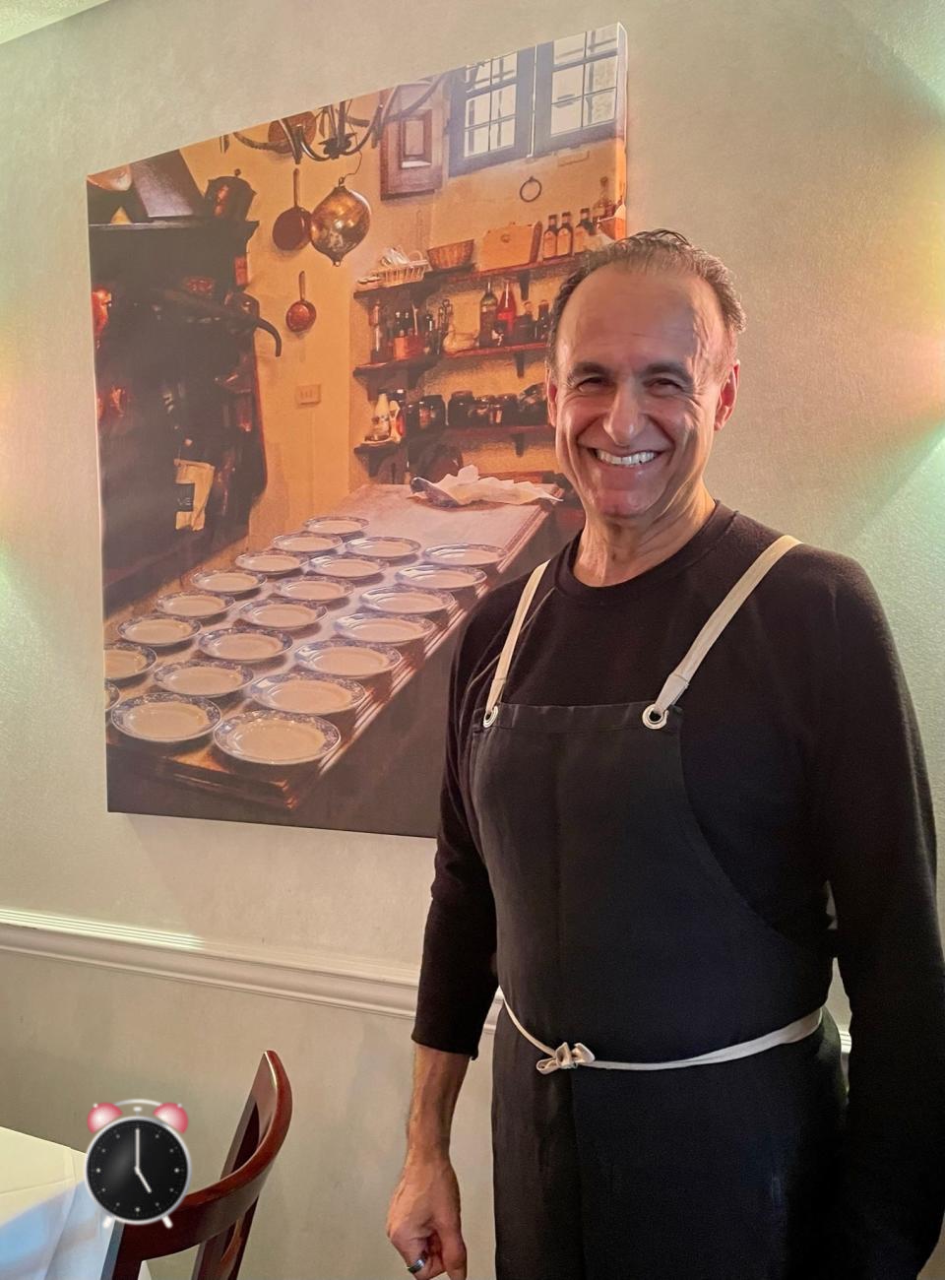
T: 5.00
